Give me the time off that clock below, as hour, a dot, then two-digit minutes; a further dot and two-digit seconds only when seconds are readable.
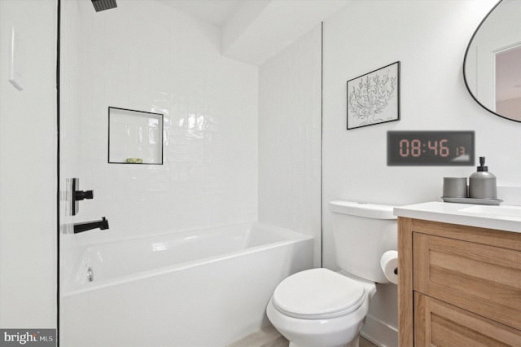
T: 8.46.13
